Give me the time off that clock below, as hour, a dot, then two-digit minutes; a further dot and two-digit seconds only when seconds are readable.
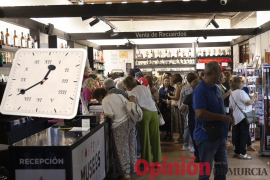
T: 12.39
